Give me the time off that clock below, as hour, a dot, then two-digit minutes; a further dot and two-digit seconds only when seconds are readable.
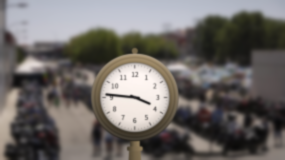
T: 3.46
